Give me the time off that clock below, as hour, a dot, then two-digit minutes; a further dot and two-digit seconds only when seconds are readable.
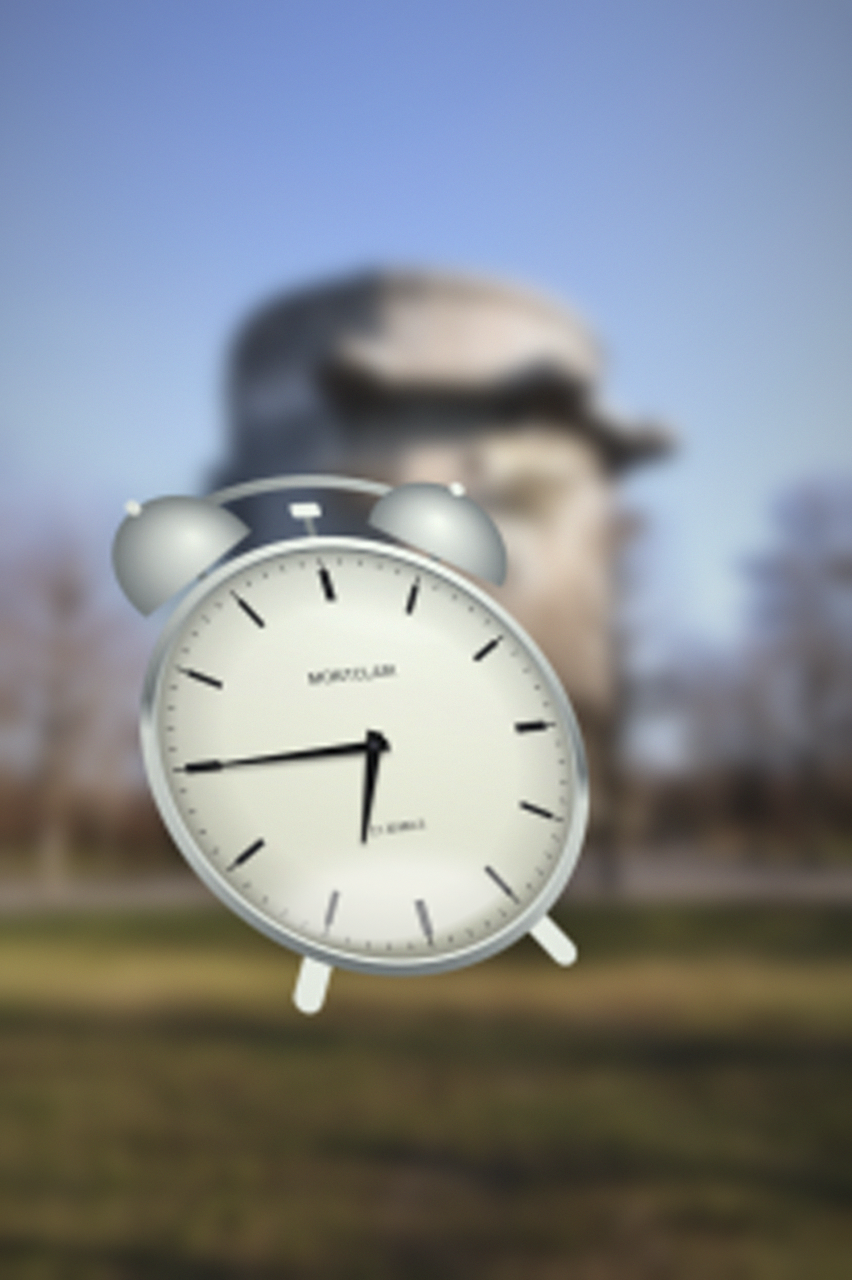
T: 6.45
